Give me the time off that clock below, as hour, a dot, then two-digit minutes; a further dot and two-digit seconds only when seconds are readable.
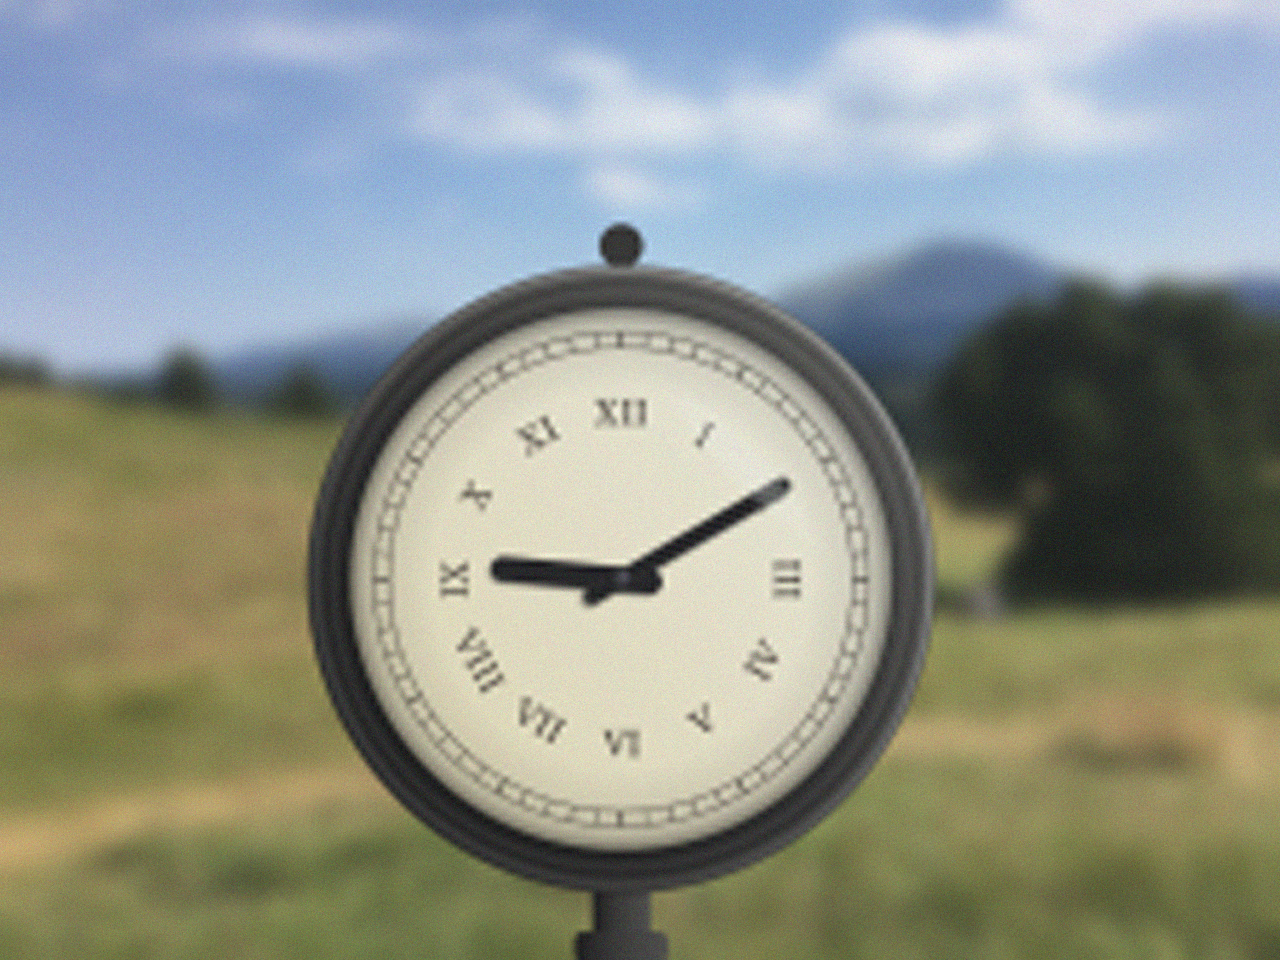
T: 9.10
